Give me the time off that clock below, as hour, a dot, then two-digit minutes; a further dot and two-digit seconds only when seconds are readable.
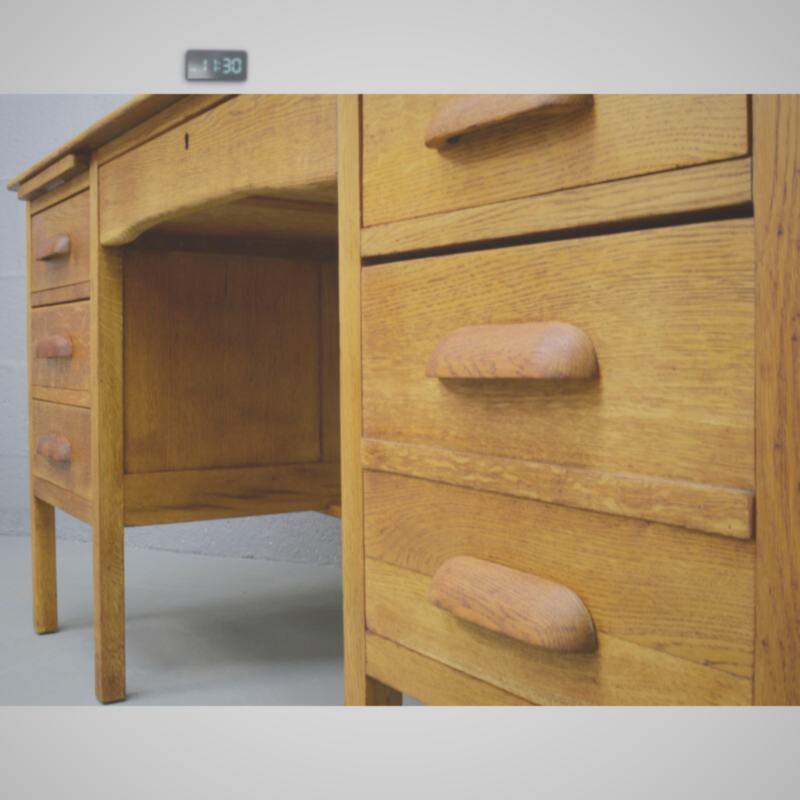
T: 11.30
